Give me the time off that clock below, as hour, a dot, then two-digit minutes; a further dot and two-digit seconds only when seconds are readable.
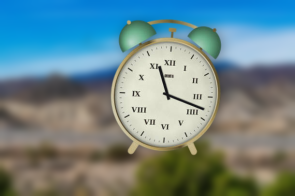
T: 11.18
